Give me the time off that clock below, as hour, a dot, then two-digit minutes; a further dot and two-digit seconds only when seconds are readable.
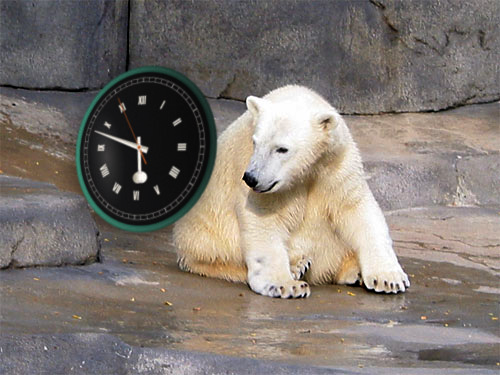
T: 5.47.55
